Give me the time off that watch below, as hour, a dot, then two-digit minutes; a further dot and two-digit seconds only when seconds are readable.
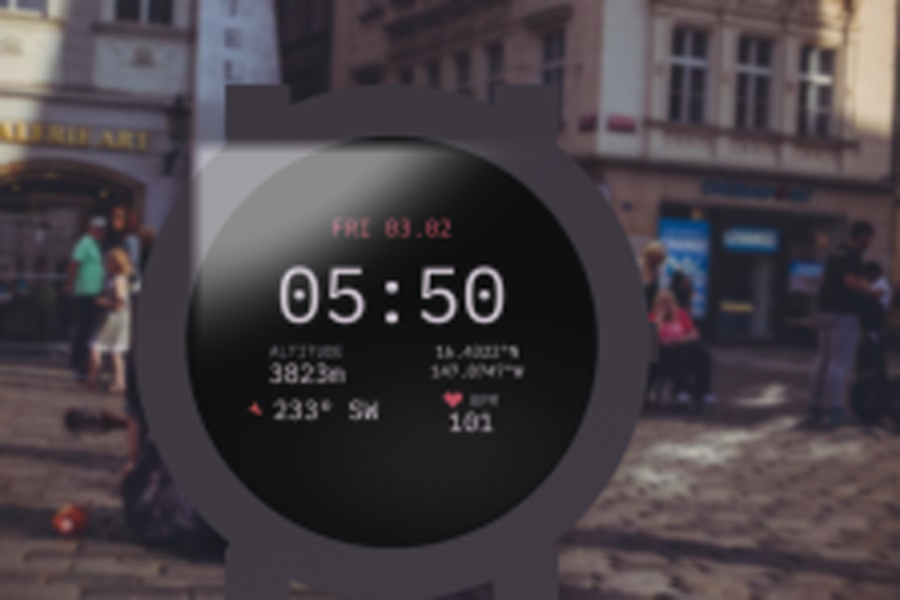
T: 5.50
